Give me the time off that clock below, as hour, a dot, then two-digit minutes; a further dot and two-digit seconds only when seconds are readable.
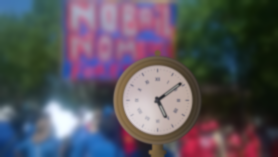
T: 5.09
